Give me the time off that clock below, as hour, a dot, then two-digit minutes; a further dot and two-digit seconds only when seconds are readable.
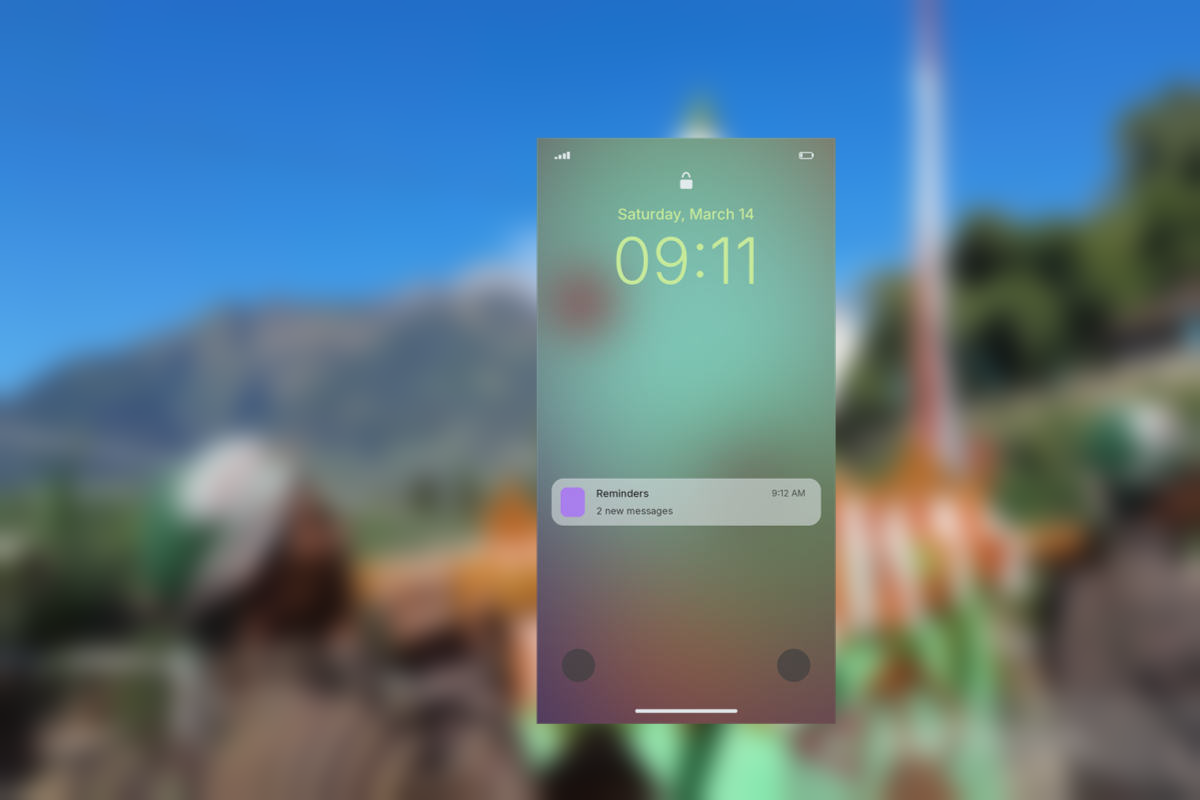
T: 9.11
